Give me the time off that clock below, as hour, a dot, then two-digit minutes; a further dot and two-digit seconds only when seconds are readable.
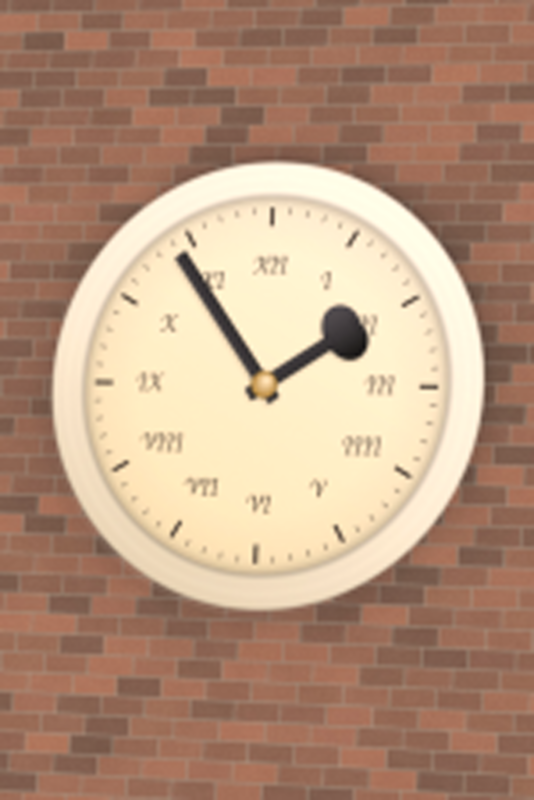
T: 1.54
